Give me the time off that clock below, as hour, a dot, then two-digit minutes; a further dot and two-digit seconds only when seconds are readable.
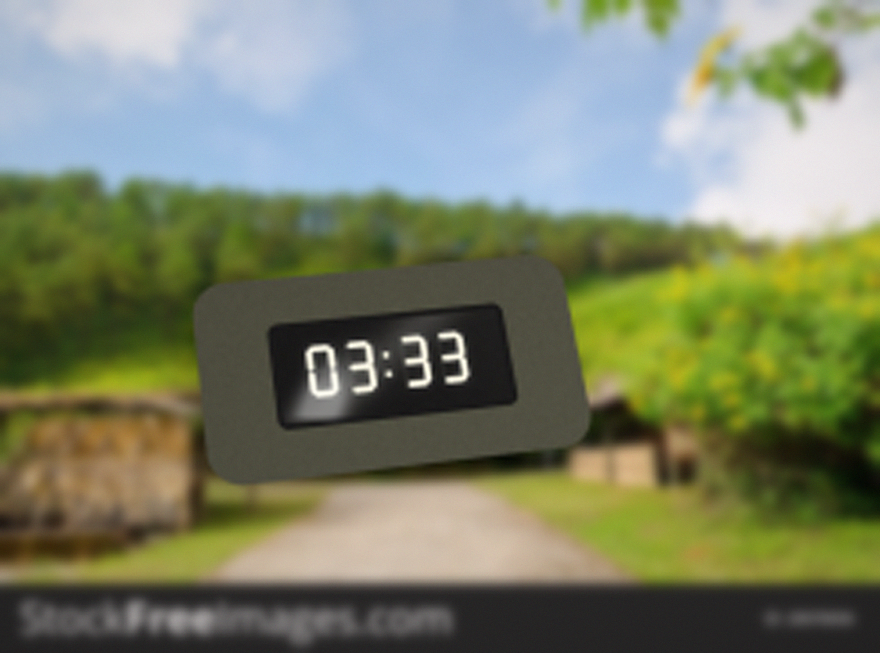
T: 3.33
